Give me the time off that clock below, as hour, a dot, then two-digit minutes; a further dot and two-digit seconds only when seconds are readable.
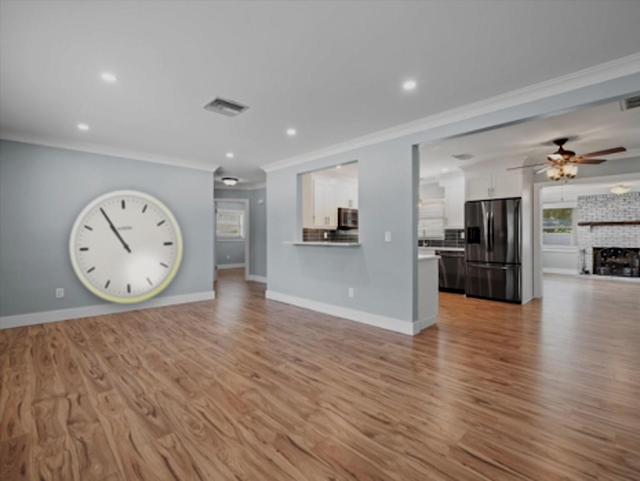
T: 10.55
